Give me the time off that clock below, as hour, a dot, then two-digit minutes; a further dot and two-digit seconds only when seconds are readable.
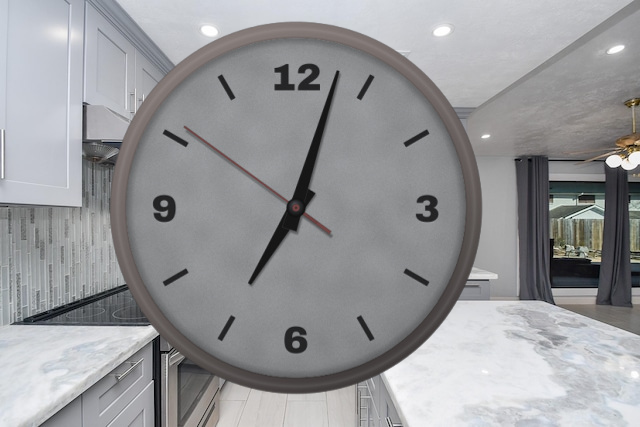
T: 7.02.51
